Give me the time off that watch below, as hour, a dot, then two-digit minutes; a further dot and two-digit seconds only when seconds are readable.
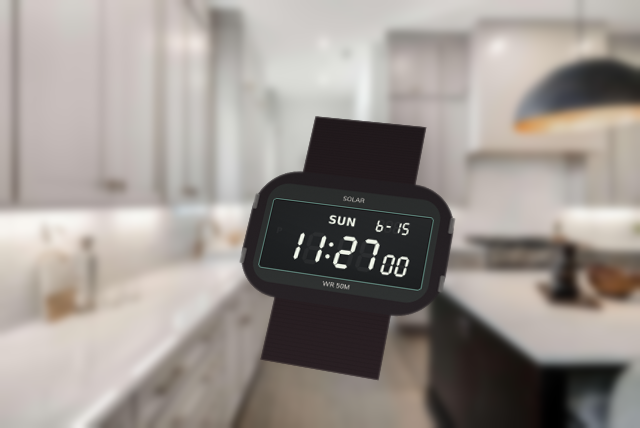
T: 11.27.00
